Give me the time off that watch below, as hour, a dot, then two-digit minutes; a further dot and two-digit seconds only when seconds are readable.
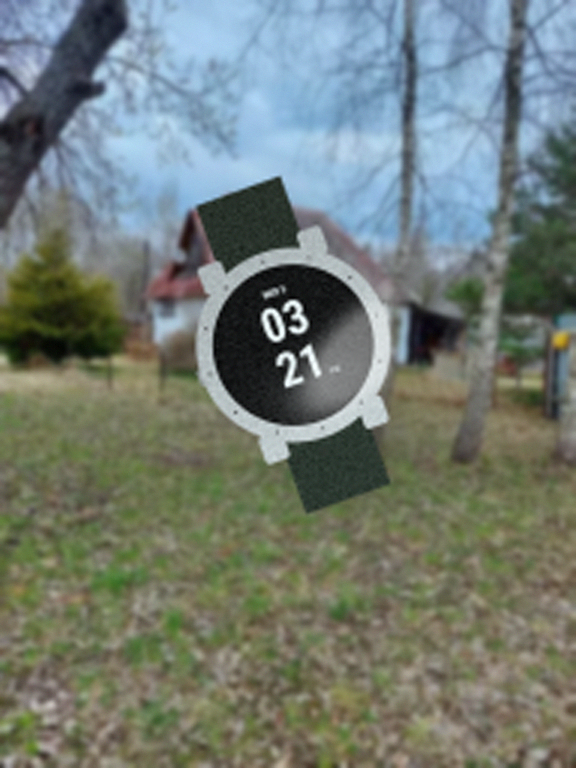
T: 3.21
